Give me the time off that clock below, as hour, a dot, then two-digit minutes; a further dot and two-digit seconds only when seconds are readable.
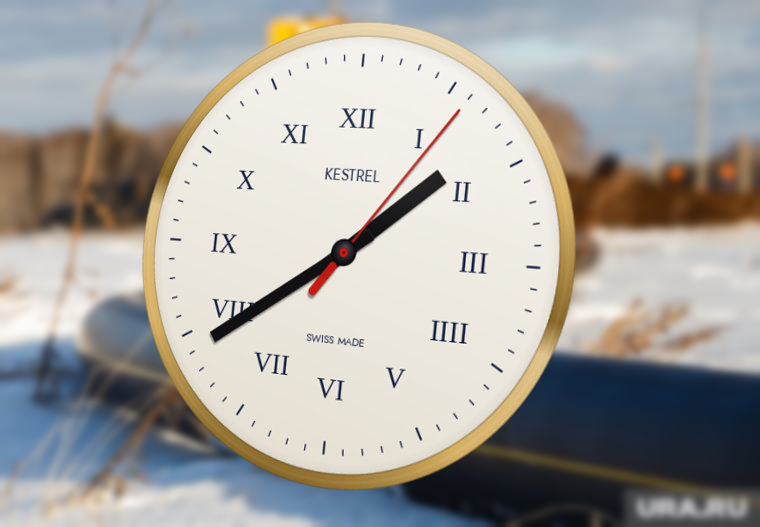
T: 1.39.06
